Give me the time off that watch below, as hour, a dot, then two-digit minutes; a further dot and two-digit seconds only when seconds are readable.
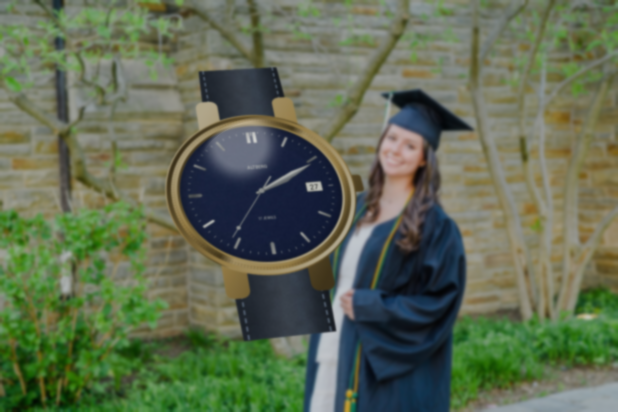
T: 2.10.36
